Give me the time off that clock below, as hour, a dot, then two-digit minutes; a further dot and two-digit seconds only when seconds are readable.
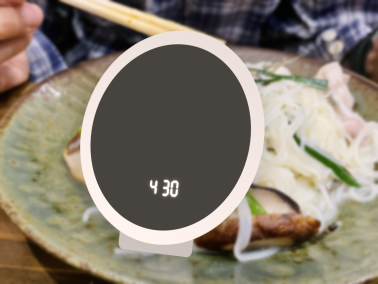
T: 4.30
